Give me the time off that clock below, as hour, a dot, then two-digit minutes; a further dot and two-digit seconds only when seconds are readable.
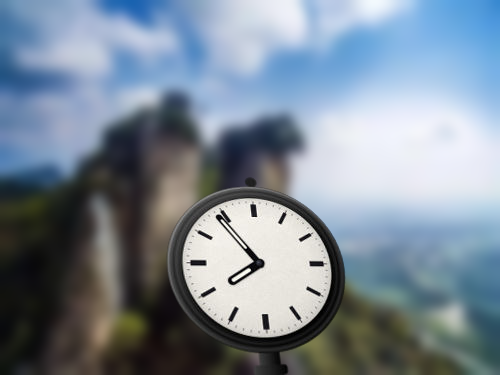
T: 7.54
